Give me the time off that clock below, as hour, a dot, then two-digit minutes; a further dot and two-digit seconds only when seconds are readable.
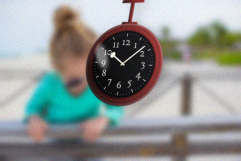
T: 10.08
